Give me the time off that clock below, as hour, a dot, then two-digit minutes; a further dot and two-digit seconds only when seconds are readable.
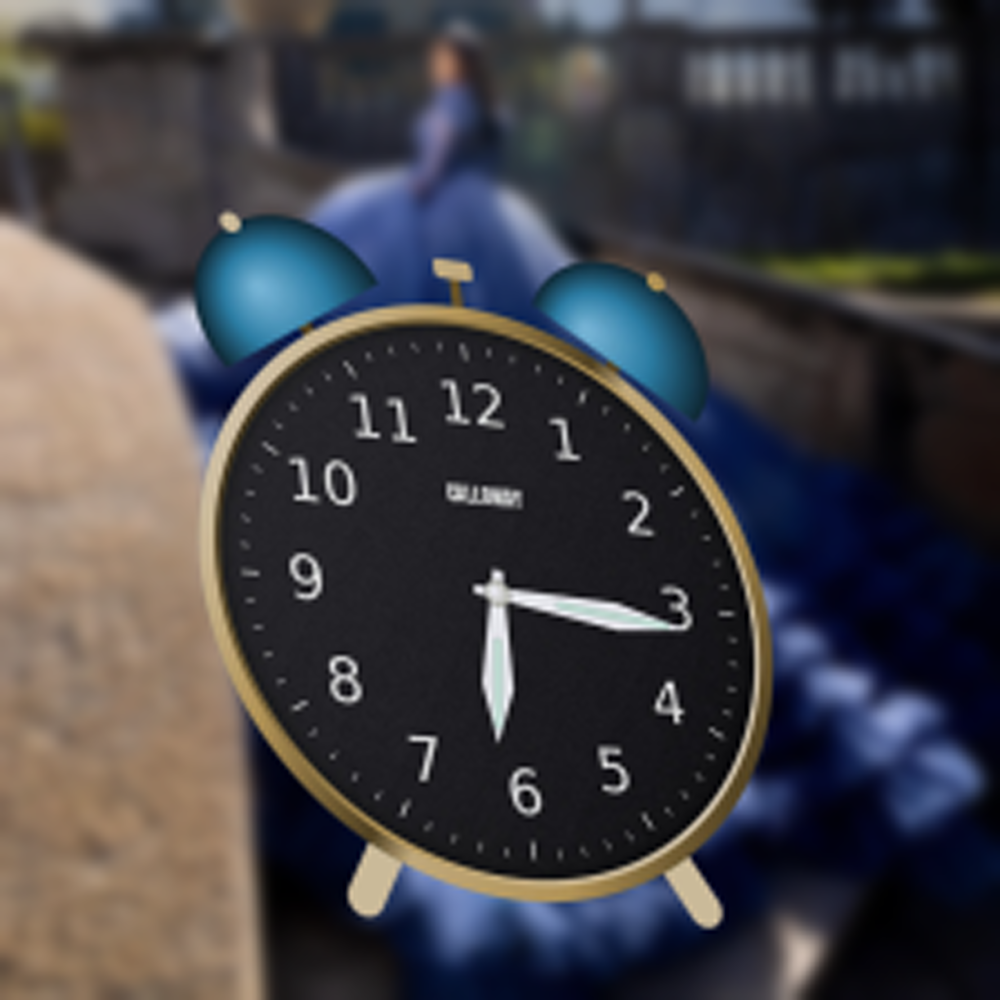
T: 6.16
